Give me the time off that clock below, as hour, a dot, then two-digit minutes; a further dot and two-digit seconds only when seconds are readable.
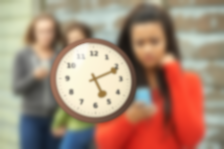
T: 5.11
